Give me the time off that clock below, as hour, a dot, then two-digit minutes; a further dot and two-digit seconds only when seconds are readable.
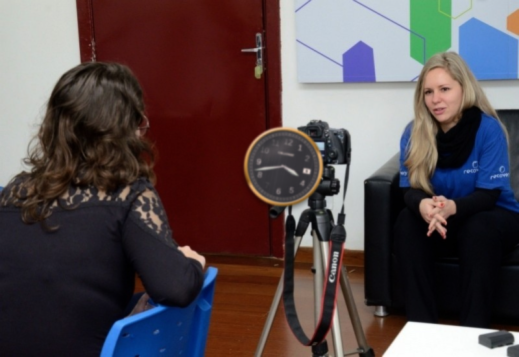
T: 3.42
